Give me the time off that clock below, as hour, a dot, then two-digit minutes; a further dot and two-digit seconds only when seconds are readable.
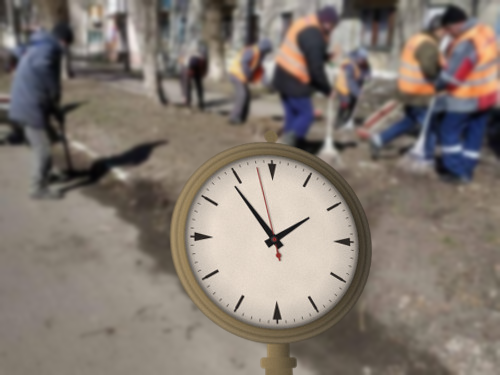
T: 1.53.58
